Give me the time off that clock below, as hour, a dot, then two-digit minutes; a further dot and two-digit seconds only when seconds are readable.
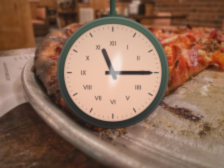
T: 11.15
